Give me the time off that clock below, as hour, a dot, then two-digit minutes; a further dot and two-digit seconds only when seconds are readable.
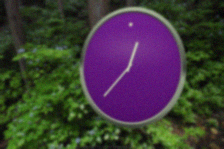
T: 12.37
